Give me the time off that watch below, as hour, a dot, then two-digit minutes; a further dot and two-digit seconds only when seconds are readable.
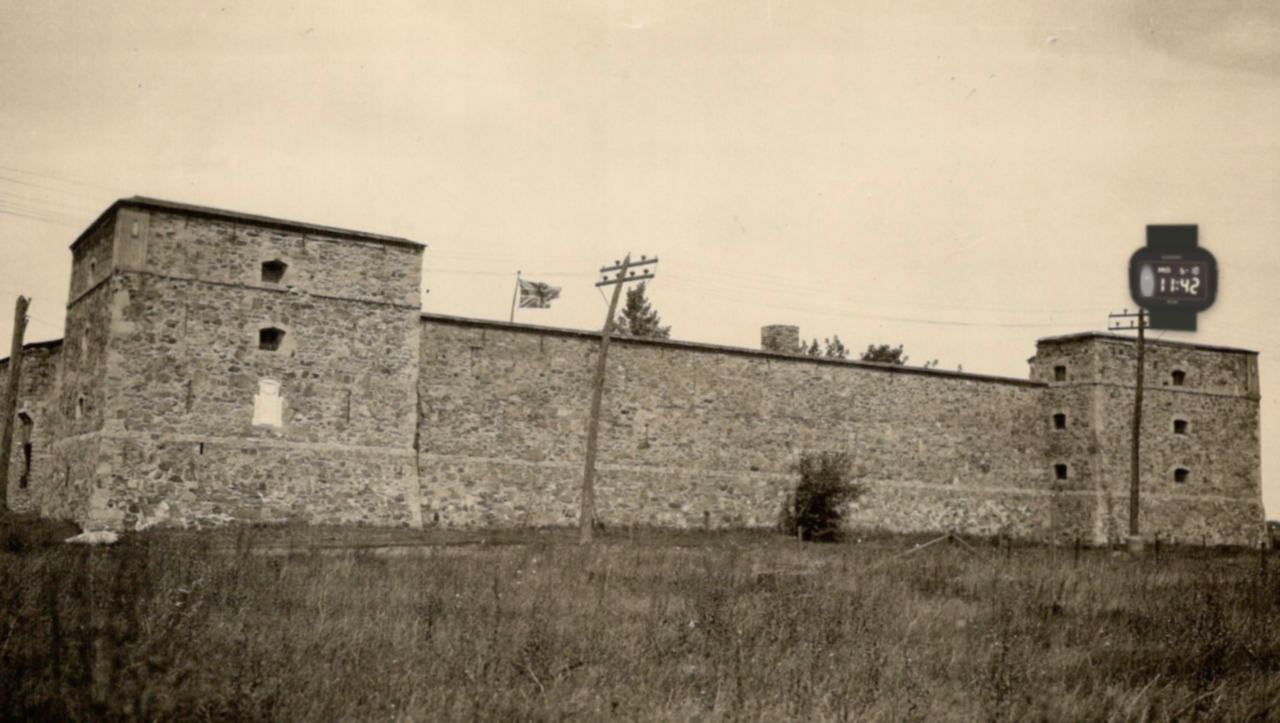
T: 11.42
